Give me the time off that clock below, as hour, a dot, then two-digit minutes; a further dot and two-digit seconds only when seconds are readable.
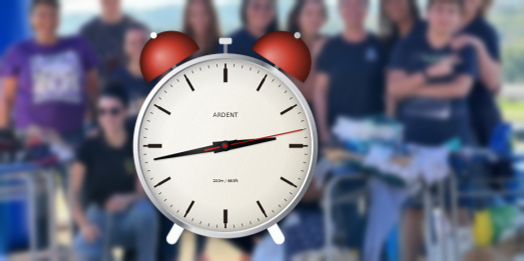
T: 2.43.13
